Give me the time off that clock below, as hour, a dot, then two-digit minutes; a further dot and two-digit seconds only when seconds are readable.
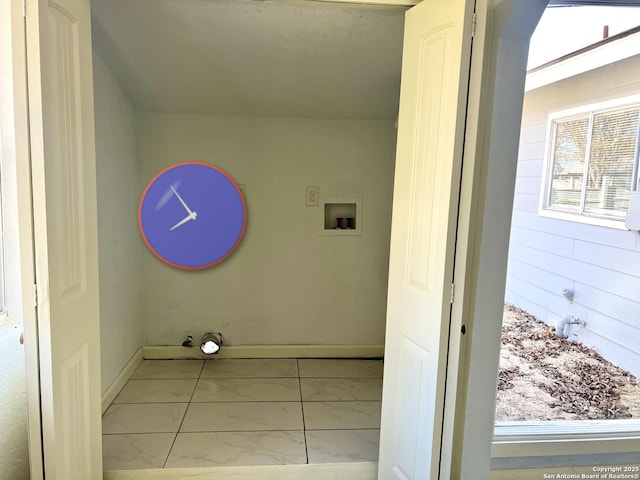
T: 7.54
